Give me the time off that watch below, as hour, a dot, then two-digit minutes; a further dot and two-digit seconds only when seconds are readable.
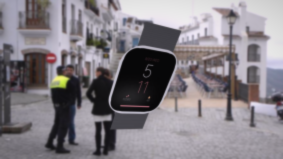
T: 5.11
